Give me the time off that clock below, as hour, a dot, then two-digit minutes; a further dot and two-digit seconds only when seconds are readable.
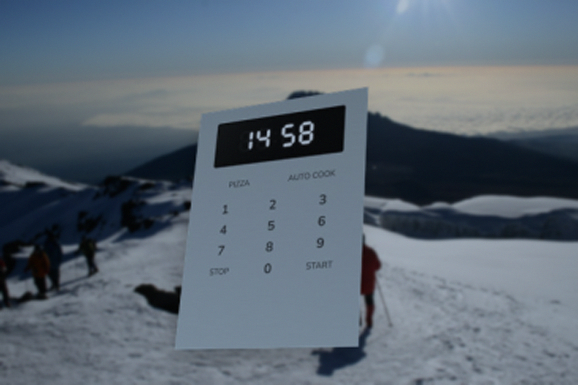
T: 14.58
